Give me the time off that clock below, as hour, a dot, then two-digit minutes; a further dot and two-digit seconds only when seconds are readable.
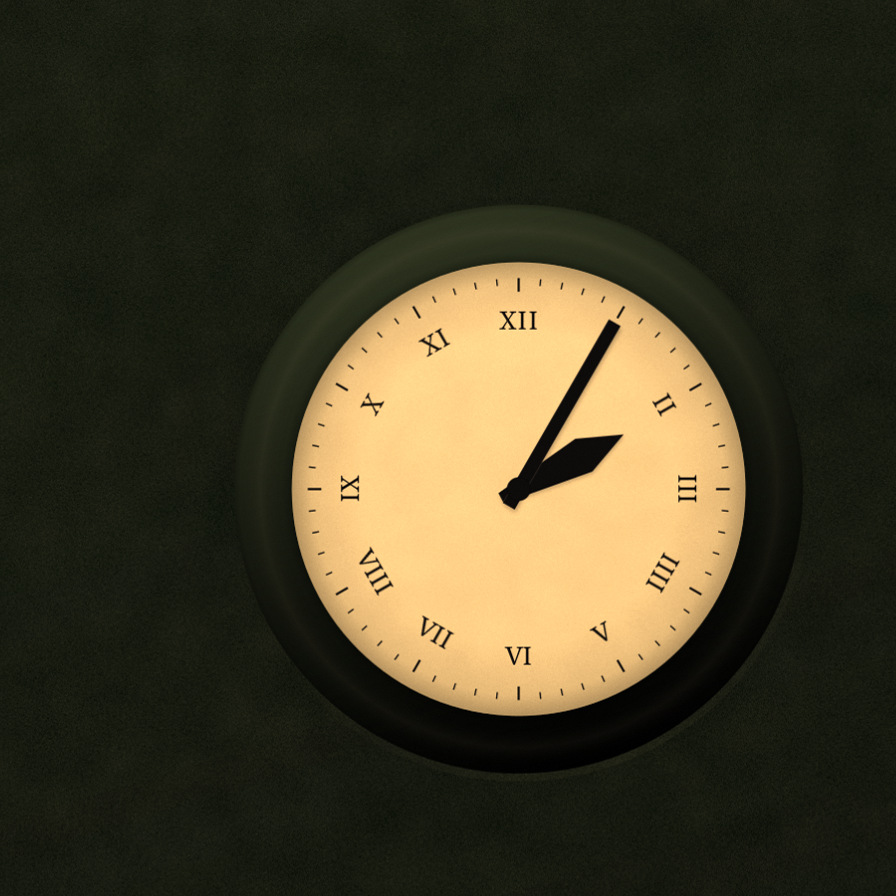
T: 2.05
